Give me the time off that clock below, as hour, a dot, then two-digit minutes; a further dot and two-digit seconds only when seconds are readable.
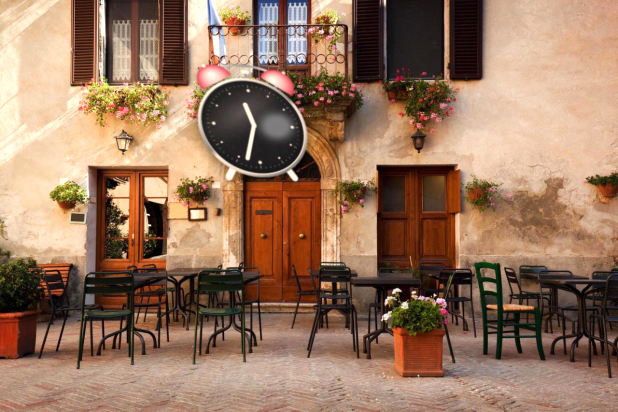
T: 11.33
